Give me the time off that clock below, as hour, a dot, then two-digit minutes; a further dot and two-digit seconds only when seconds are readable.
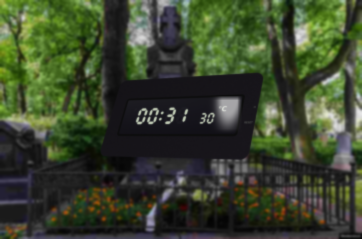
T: 0.31
